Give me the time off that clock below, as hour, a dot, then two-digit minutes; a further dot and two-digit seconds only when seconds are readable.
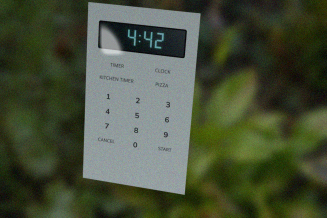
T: 4.42
